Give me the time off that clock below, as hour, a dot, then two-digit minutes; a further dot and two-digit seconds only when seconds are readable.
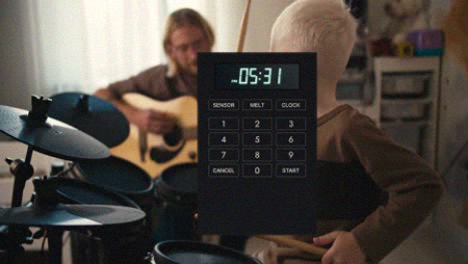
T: 5.31
